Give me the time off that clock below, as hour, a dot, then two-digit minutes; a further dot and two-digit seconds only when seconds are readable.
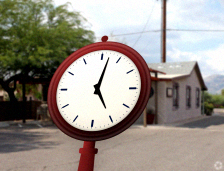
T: 5.02
